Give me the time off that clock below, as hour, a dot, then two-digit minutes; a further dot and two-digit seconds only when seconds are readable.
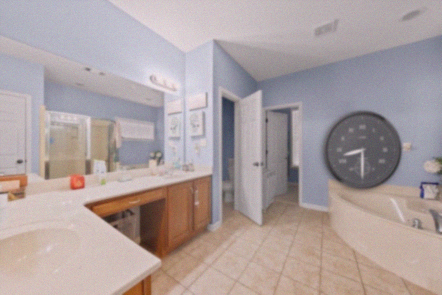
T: 8.30
